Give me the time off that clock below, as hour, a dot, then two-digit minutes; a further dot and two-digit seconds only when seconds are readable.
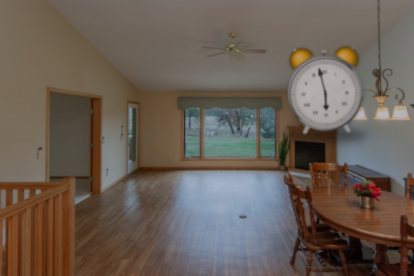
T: 5.58
